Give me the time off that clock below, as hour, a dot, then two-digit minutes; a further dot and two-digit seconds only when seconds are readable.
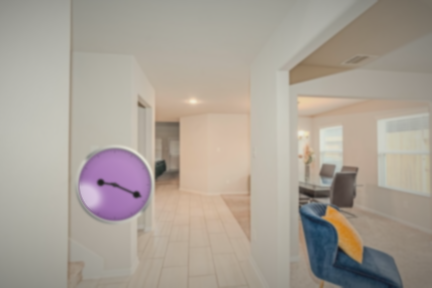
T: 9.19
